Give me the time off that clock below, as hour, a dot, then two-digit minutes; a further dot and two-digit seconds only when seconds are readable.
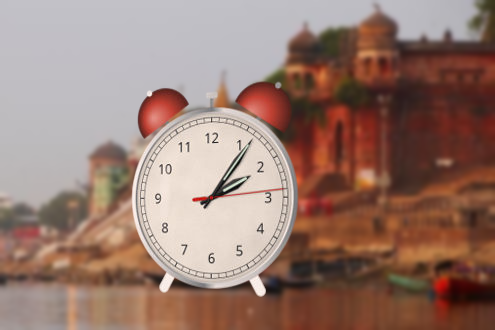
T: 2.06.14
